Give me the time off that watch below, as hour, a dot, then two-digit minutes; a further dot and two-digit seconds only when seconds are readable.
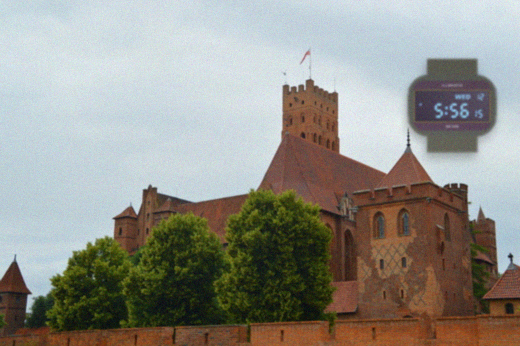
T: 5.56
